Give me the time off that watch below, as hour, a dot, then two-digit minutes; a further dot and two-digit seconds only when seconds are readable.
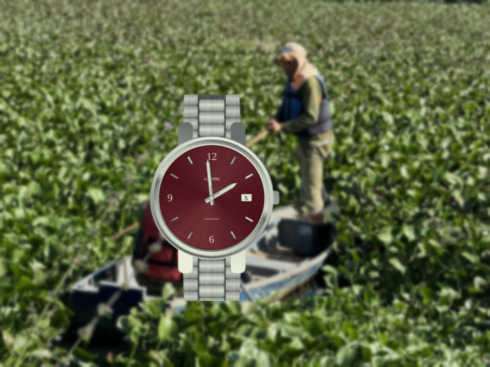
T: 1.59
